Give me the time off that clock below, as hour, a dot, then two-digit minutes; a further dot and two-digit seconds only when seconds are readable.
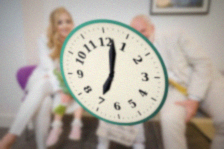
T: 7.02
